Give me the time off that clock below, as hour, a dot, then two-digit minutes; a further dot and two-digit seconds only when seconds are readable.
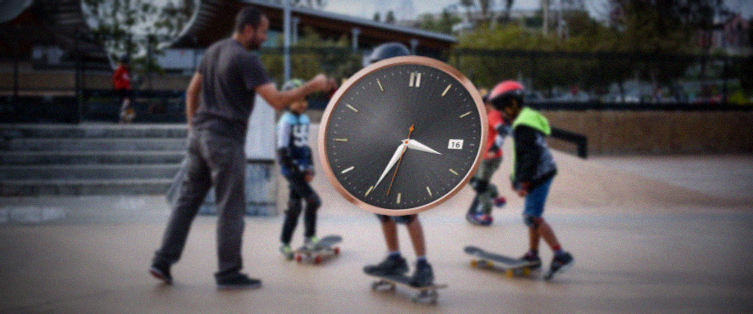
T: 3.34.32
